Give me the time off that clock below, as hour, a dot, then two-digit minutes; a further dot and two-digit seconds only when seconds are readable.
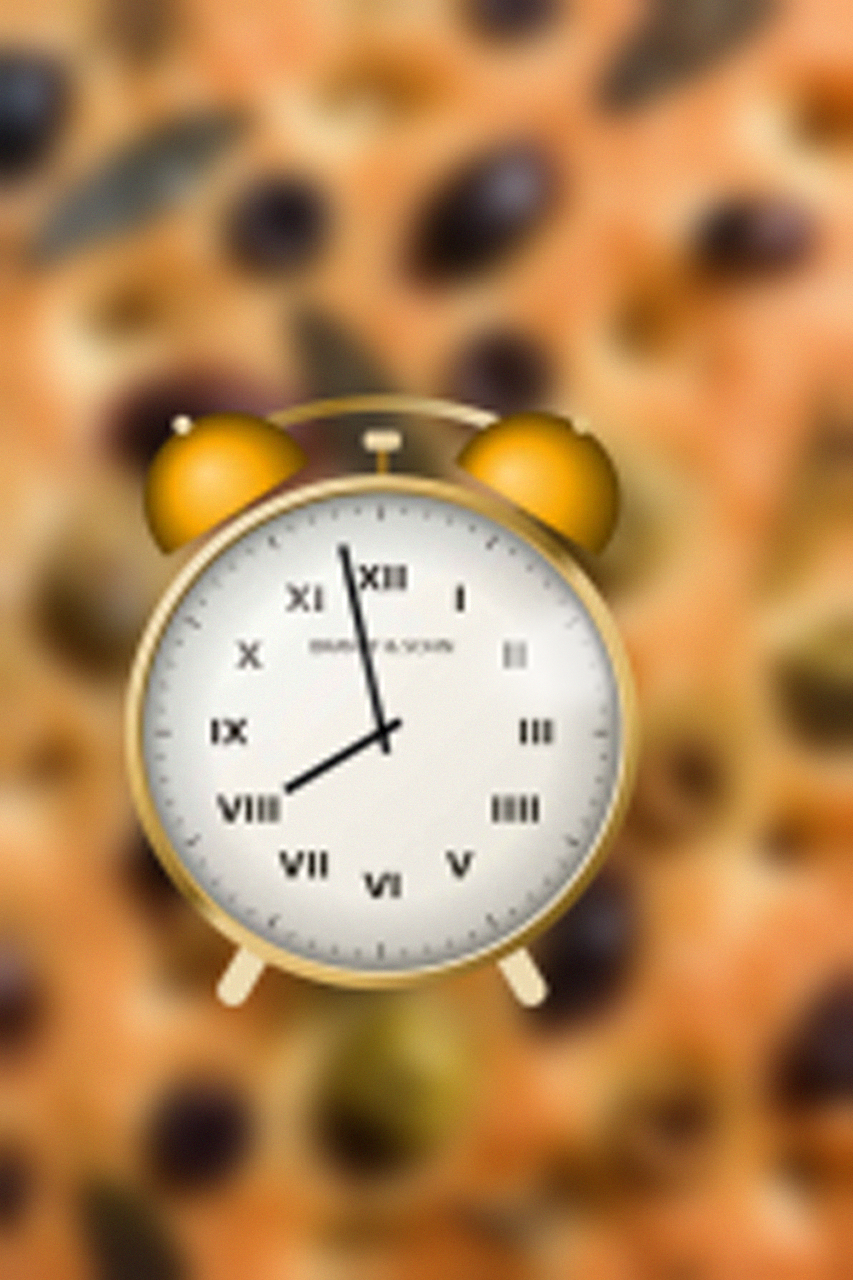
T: 7.58
